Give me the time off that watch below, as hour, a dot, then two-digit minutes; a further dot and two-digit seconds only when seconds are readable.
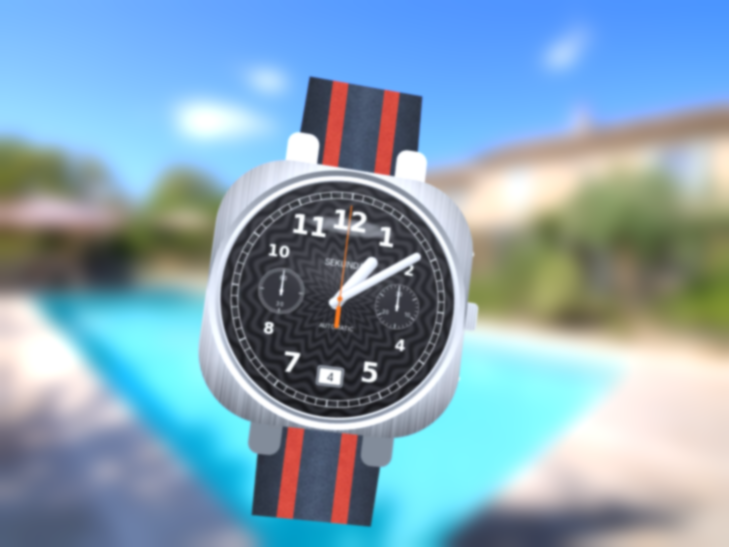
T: 1.09
